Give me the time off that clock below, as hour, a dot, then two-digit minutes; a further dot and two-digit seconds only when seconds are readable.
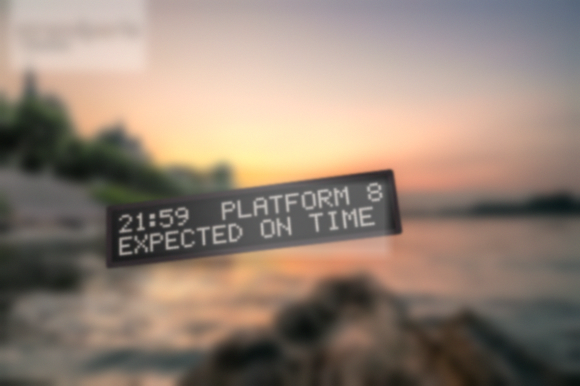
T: 21.59
